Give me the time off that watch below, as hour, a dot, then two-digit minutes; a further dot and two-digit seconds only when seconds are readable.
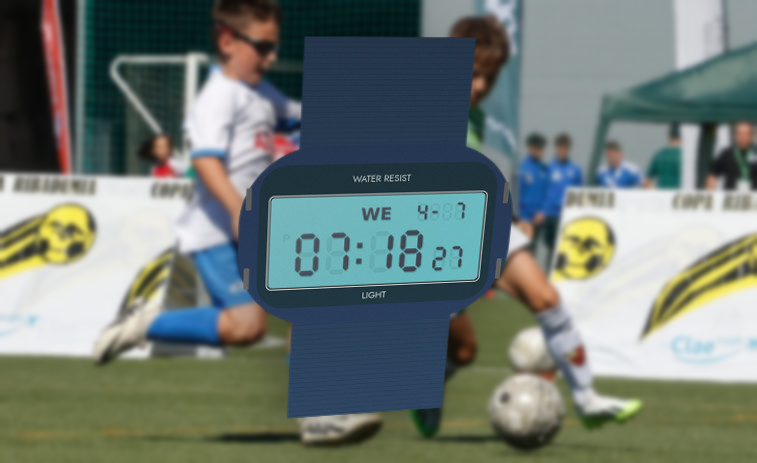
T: 7.18.27
